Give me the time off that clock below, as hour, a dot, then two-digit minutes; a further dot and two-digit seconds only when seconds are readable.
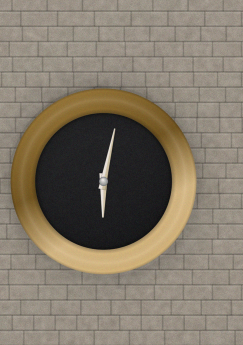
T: 6.02
